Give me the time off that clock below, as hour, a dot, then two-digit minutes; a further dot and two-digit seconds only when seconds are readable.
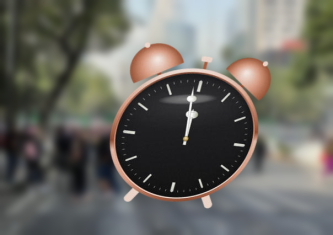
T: 11.59
